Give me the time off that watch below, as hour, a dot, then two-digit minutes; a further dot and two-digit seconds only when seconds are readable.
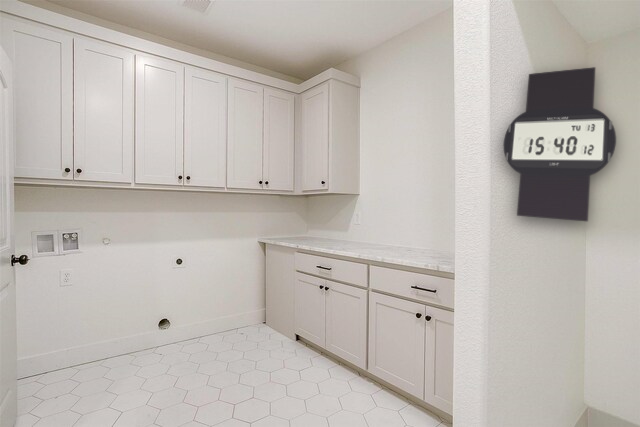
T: 15.40.12
